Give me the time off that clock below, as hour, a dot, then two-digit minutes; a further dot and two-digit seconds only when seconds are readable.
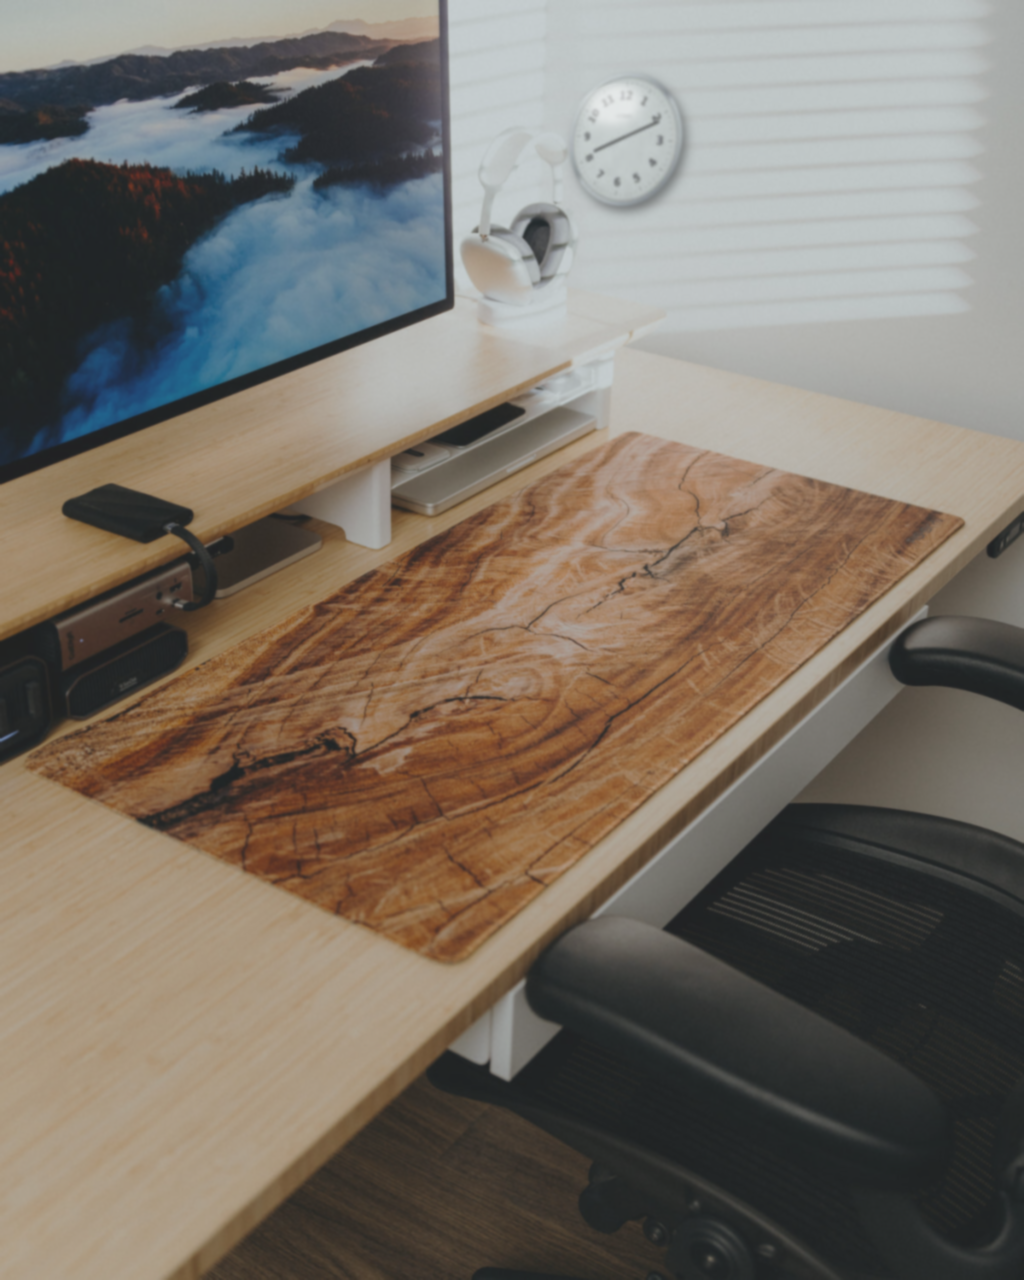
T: 8.11
